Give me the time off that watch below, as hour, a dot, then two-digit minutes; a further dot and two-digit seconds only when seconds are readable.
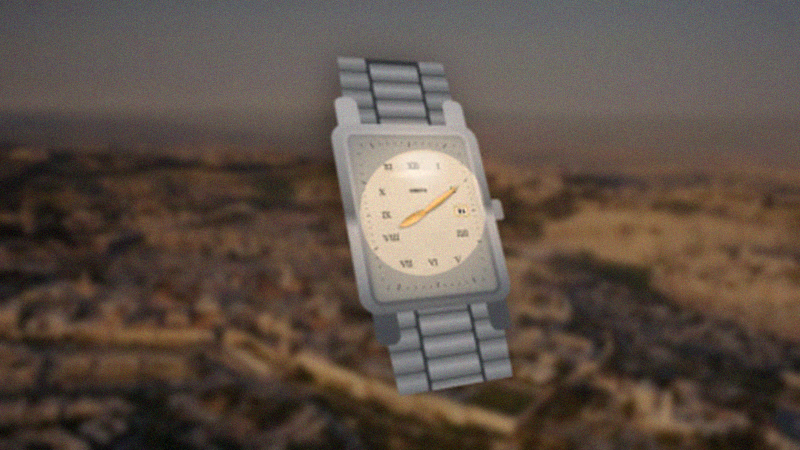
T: 8.10
